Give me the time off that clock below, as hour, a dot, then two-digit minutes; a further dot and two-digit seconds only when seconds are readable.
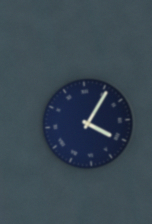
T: 4.06
